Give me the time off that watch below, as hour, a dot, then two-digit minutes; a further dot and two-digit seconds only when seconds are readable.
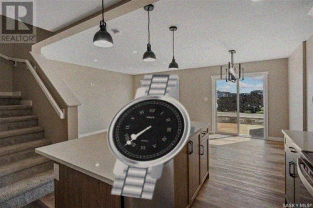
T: 7.37
